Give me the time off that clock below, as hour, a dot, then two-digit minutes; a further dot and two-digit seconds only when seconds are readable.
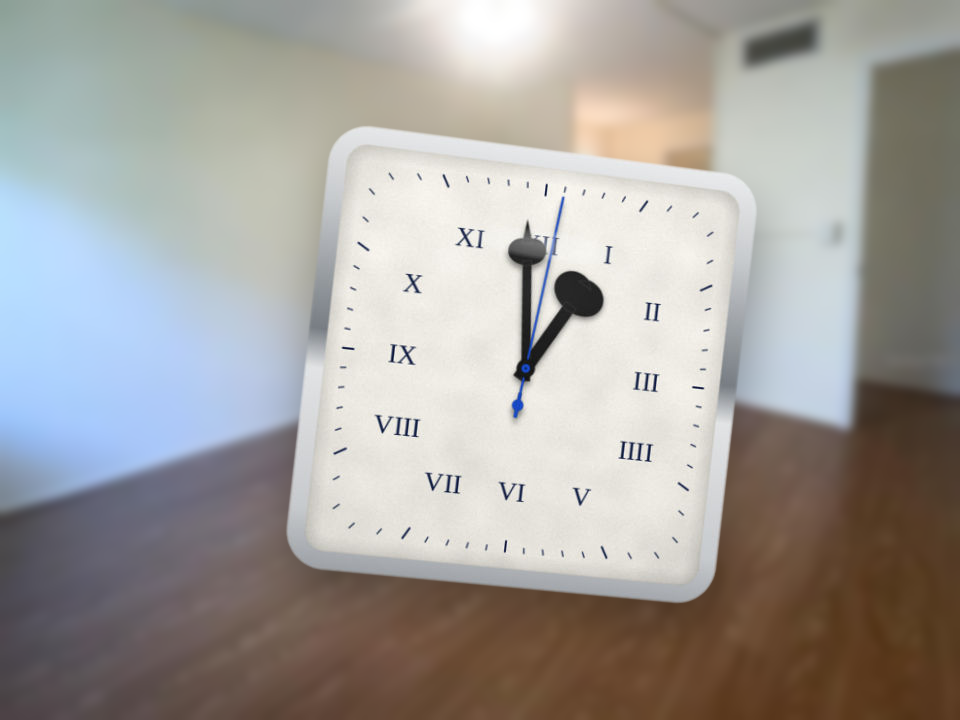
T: 12.59.01
